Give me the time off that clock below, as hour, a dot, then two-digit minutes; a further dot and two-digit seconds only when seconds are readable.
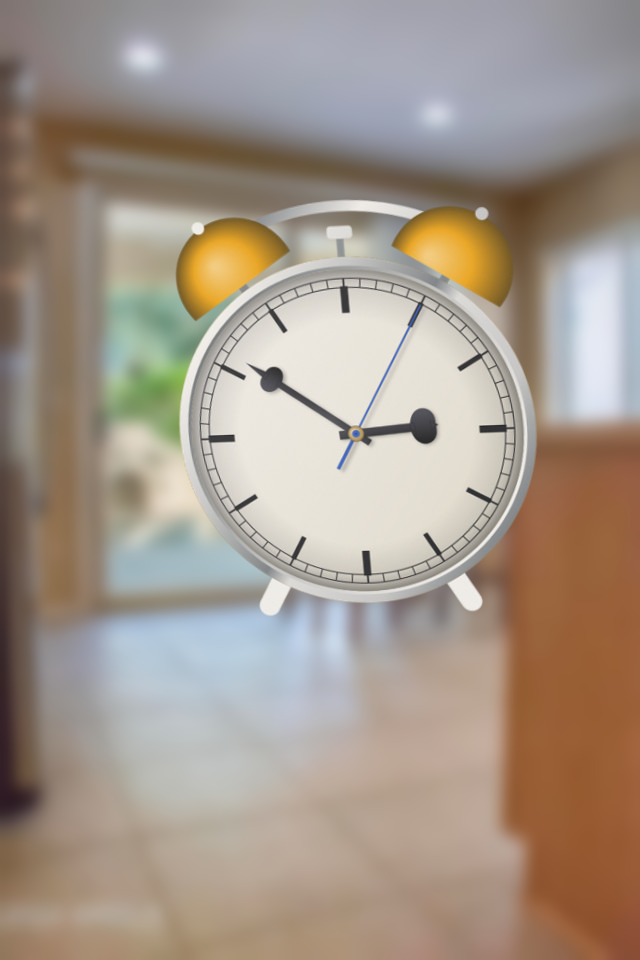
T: 2.51.05
